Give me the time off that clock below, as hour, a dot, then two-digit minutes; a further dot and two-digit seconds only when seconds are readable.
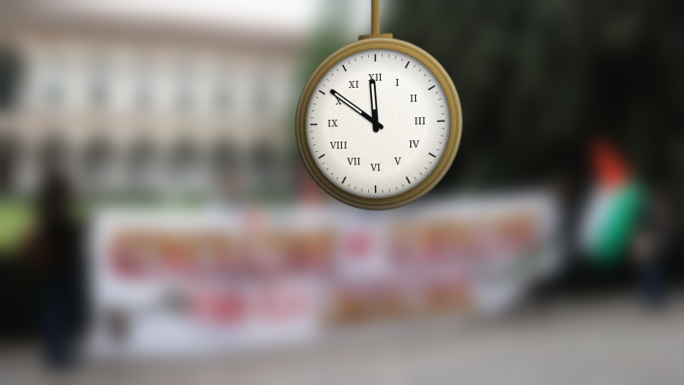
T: 11.51
